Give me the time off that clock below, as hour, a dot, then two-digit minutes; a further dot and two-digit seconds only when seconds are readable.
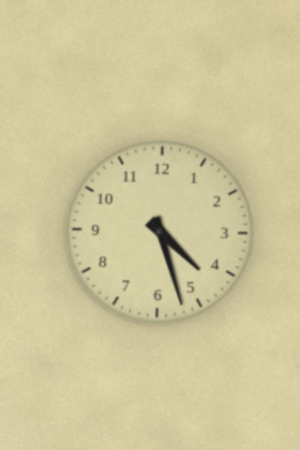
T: 4.27
